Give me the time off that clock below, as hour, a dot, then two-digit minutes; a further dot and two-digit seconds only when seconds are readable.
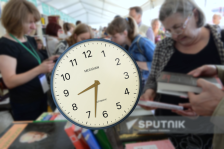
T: 8.33
